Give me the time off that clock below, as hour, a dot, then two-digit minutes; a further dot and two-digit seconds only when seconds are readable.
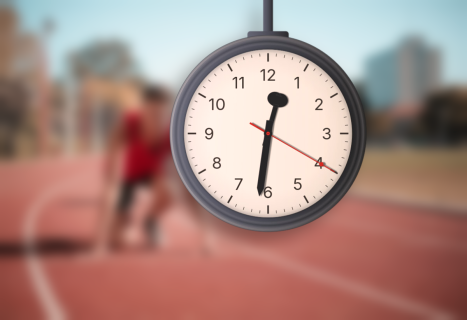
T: 12.31.20
